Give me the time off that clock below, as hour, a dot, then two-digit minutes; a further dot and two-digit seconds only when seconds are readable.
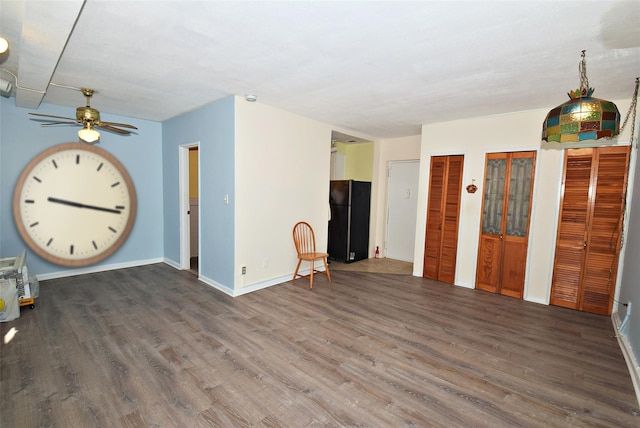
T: 9.16
